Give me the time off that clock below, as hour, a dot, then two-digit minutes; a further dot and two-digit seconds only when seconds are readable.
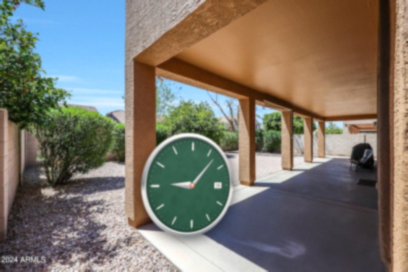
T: 9.07
